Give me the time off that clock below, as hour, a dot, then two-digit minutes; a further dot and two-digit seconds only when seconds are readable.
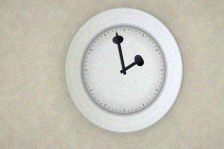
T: 1.58
